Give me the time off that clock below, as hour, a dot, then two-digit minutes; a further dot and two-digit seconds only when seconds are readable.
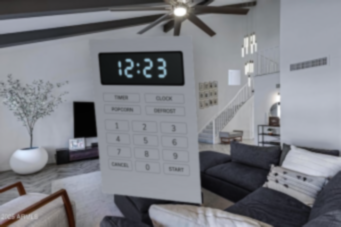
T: 12.23
